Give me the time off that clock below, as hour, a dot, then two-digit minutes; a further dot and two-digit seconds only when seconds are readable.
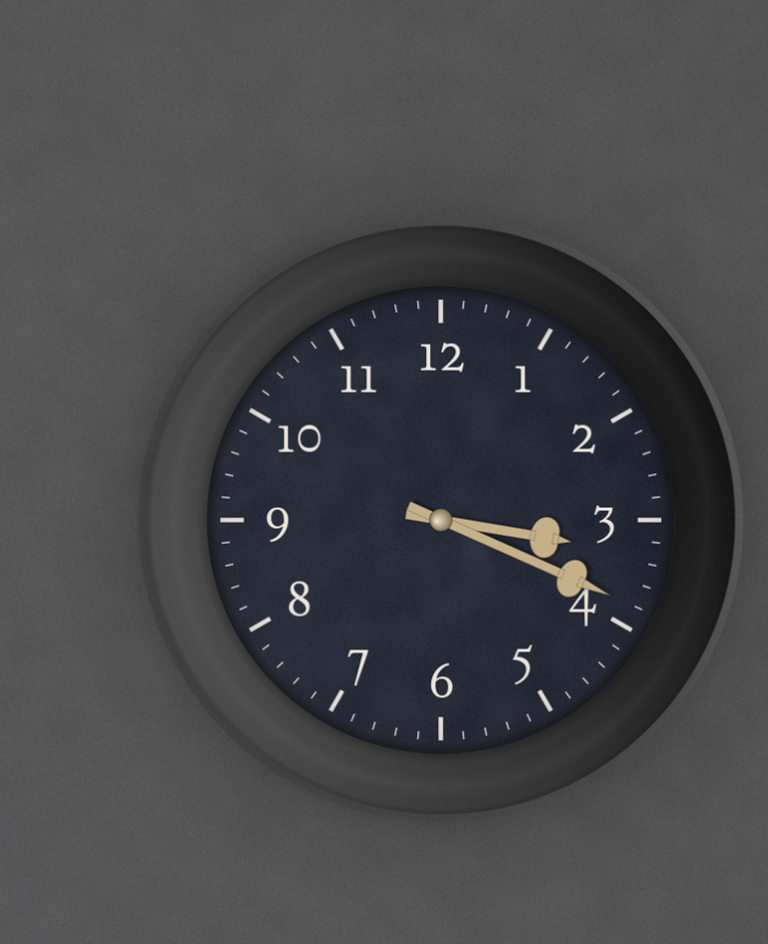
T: 3.19
